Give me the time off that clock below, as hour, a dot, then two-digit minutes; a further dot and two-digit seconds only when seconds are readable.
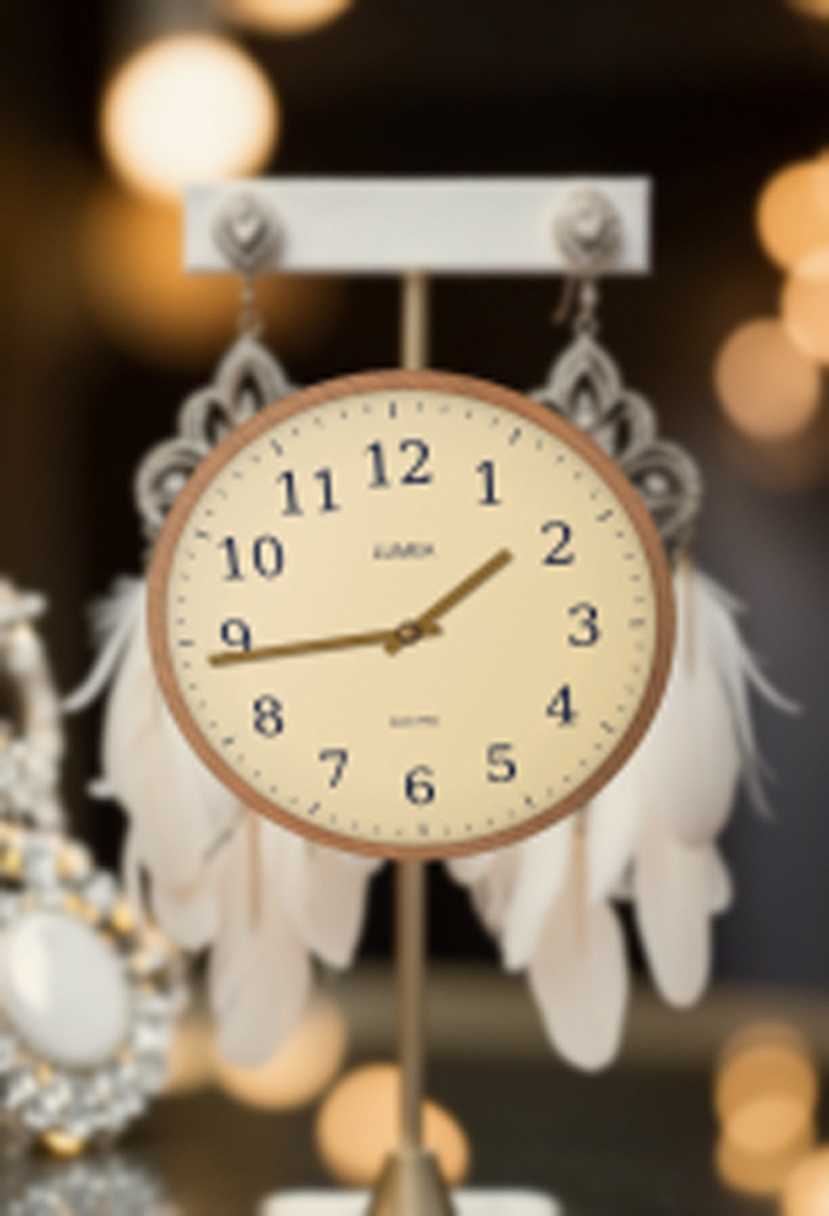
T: 1.44
